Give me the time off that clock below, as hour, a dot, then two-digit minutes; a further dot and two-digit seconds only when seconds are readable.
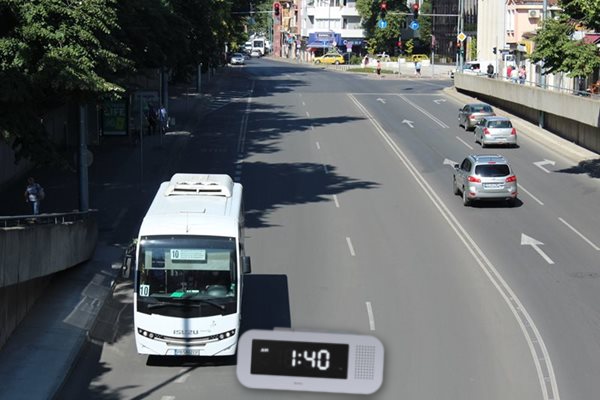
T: 1.40
